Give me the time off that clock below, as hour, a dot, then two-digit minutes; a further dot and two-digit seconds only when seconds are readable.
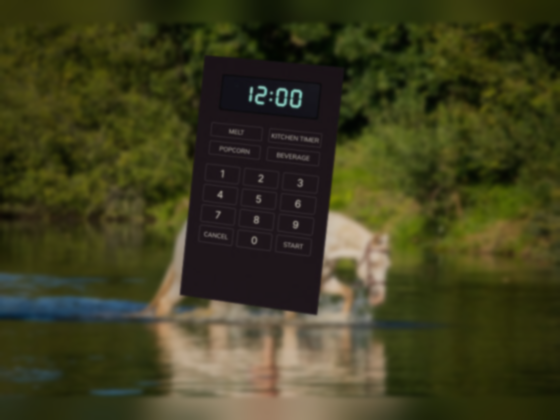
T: 12.00
